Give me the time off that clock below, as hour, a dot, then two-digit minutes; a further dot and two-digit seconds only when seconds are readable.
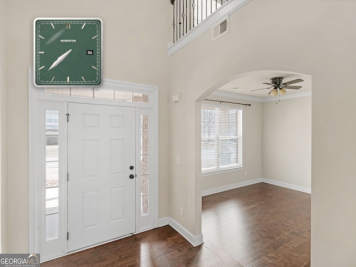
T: 7.38
